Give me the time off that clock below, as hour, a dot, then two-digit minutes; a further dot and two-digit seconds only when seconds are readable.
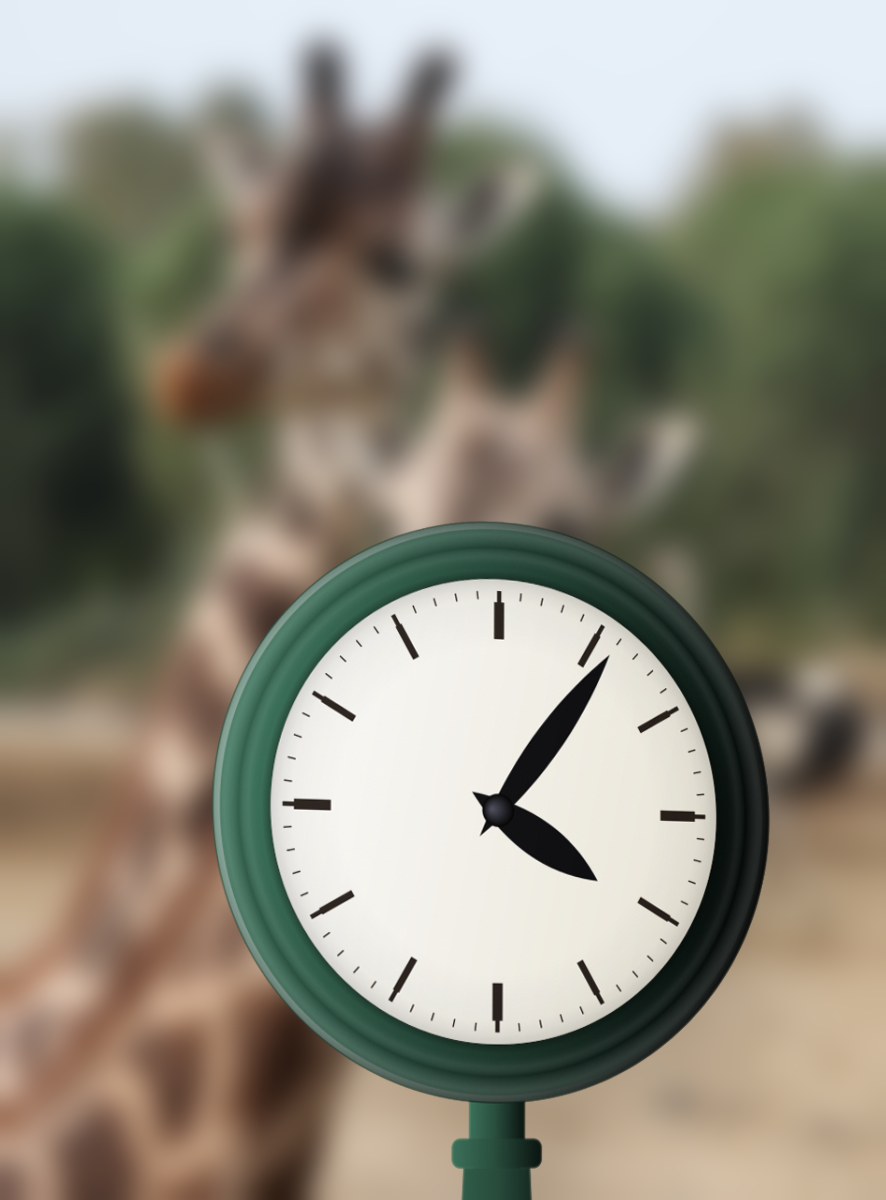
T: 4.06
